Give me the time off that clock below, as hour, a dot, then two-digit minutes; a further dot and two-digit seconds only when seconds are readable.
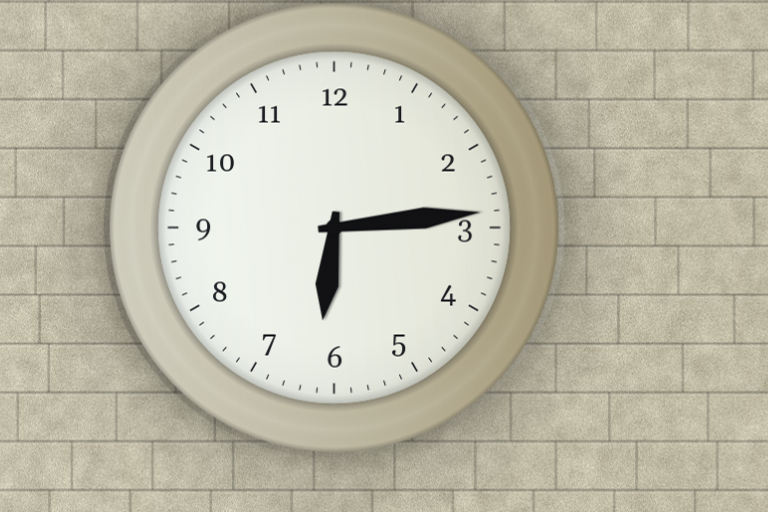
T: 6.14
